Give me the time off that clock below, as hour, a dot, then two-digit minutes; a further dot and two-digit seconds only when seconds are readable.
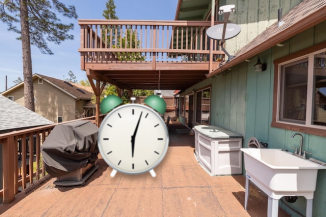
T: 6.03
